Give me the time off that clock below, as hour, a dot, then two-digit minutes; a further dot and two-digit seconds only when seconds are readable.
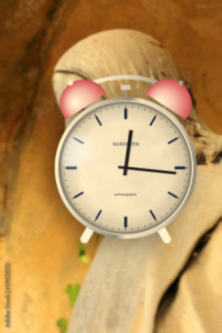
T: 12.16
